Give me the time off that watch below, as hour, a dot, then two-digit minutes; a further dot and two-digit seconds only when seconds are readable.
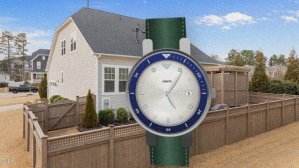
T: 5.06
